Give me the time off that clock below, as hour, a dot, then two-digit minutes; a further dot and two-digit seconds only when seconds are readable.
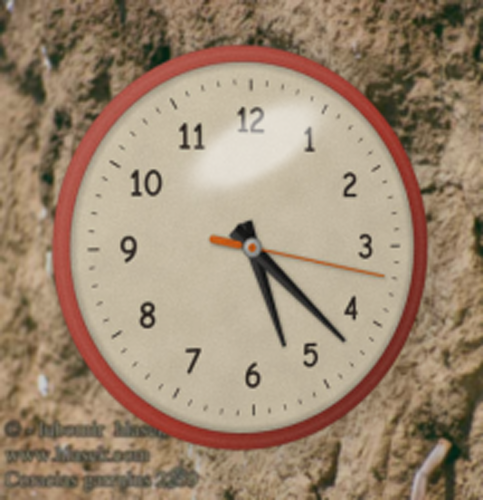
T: 5.22.17
